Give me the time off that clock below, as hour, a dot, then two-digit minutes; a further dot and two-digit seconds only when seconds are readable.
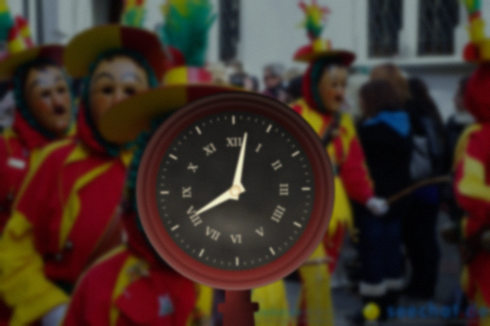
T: 8.02
